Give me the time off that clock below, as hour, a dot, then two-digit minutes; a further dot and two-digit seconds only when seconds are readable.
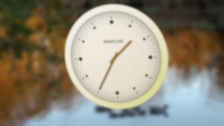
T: 1.35
